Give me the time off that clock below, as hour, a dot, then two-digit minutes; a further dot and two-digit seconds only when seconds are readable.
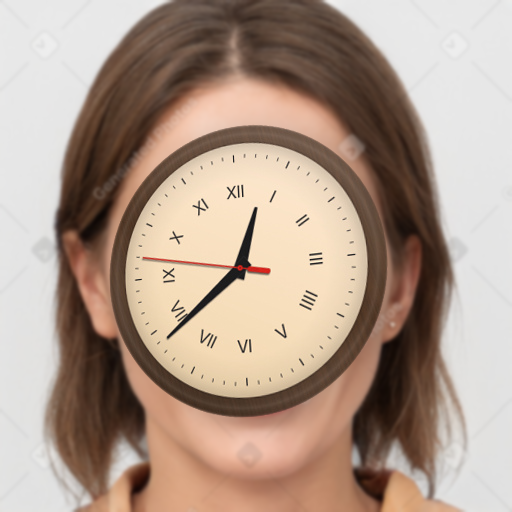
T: 12.38.47
